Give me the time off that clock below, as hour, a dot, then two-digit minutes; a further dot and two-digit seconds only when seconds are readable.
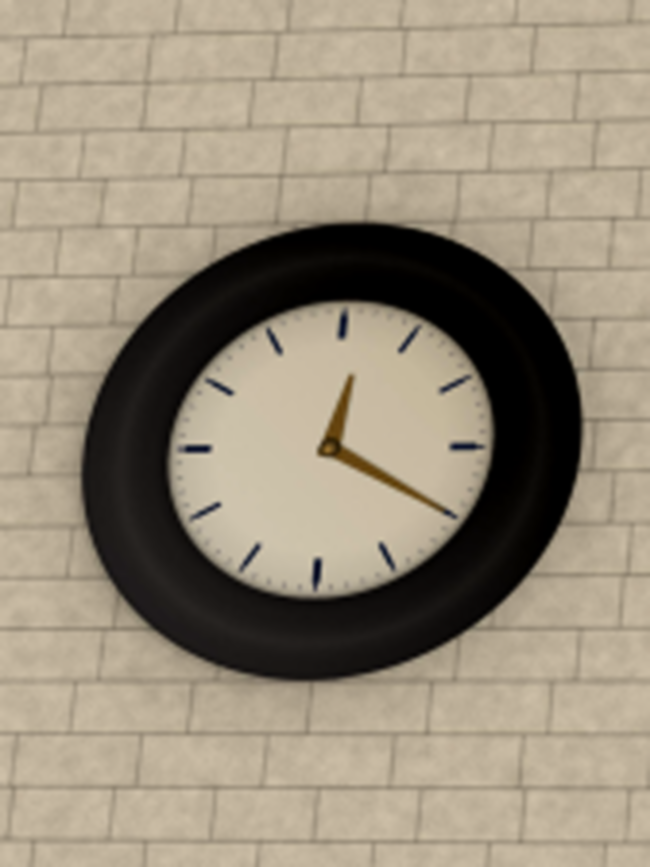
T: 12.20
